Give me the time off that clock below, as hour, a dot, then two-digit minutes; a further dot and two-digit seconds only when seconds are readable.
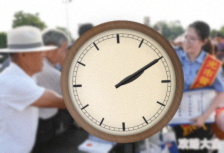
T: 2.10
